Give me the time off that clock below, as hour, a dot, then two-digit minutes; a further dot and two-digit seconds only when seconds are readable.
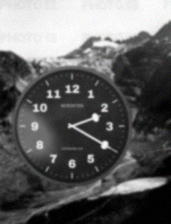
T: 2.20
